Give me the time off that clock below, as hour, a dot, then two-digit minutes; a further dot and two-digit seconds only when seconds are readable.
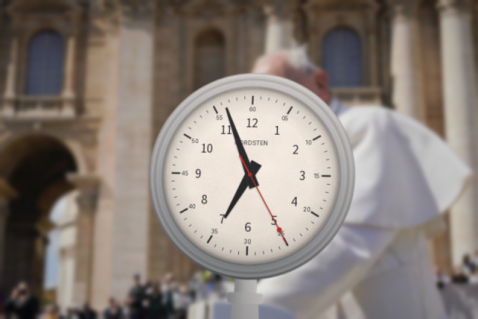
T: 6.56.25
